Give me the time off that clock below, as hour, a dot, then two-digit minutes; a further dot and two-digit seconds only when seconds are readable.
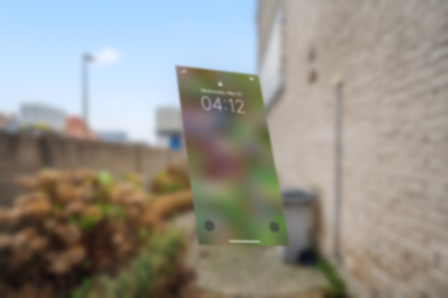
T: 4.12
